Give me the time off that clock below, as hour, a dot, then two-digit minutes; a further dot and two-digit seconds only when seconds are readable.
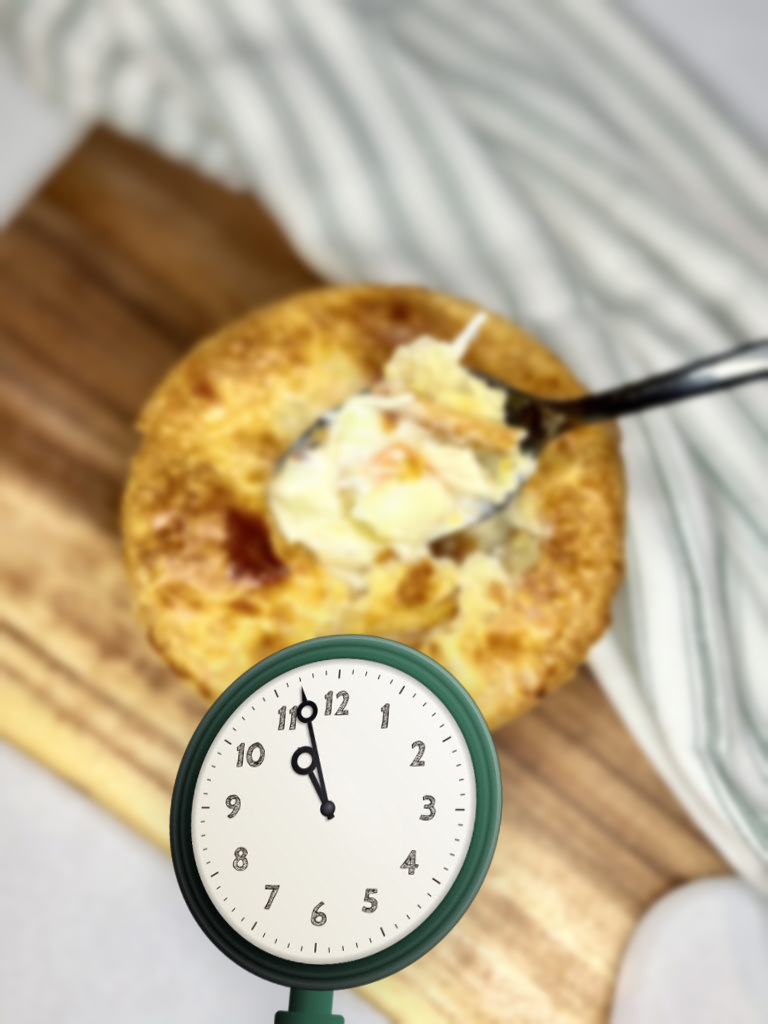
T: 10.57
